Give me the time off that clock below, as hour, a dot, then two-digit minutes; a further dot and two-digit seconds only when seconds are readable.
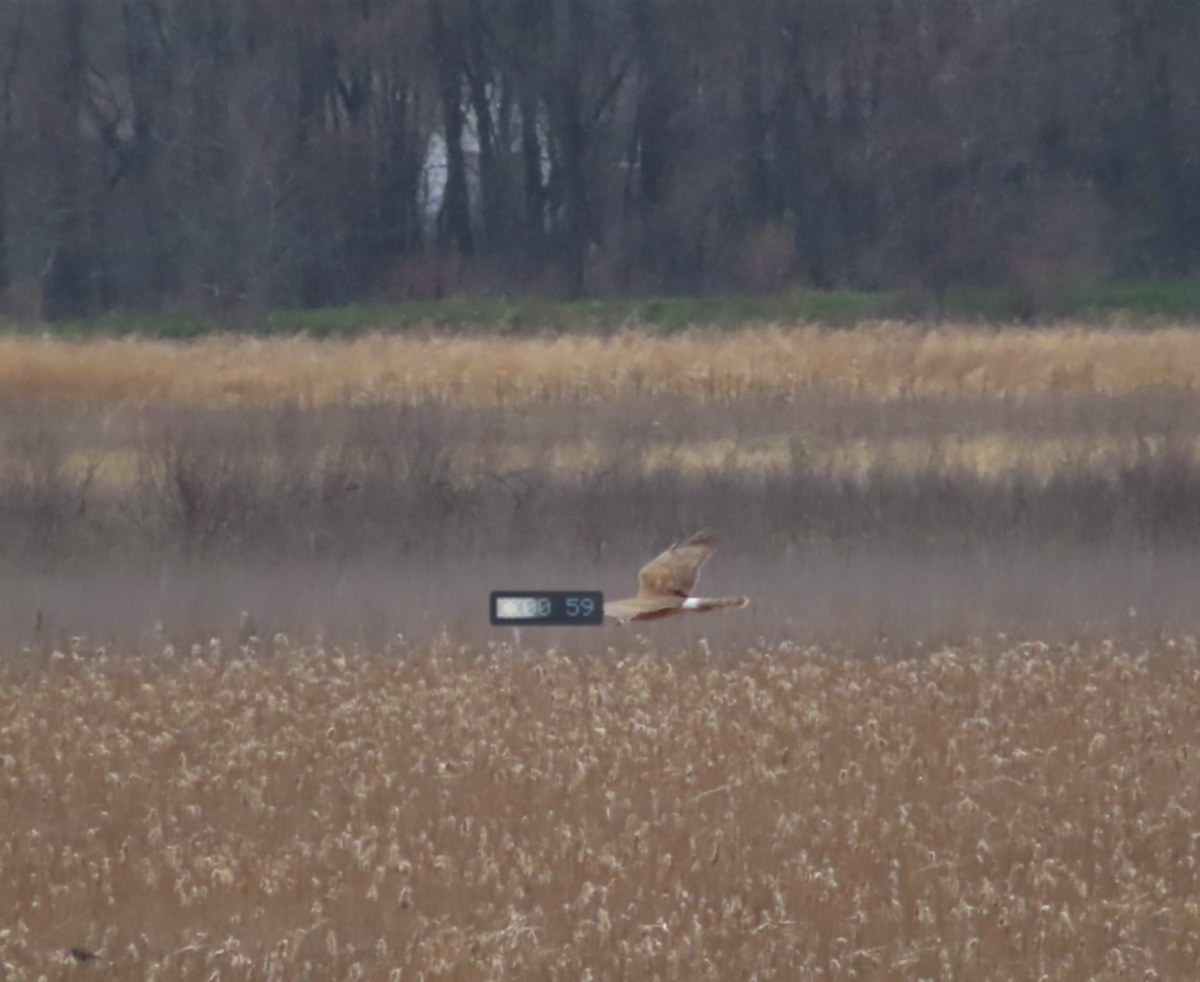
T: 0.59
